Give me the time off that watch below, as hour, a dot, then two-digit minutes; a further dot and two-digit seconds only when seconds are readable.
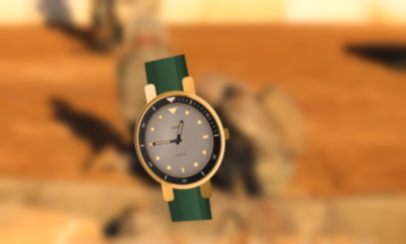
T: 12.45
